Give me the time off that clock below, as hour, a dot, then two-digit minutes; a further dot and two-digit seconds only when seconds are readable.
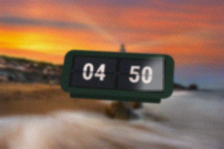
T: 4.50
